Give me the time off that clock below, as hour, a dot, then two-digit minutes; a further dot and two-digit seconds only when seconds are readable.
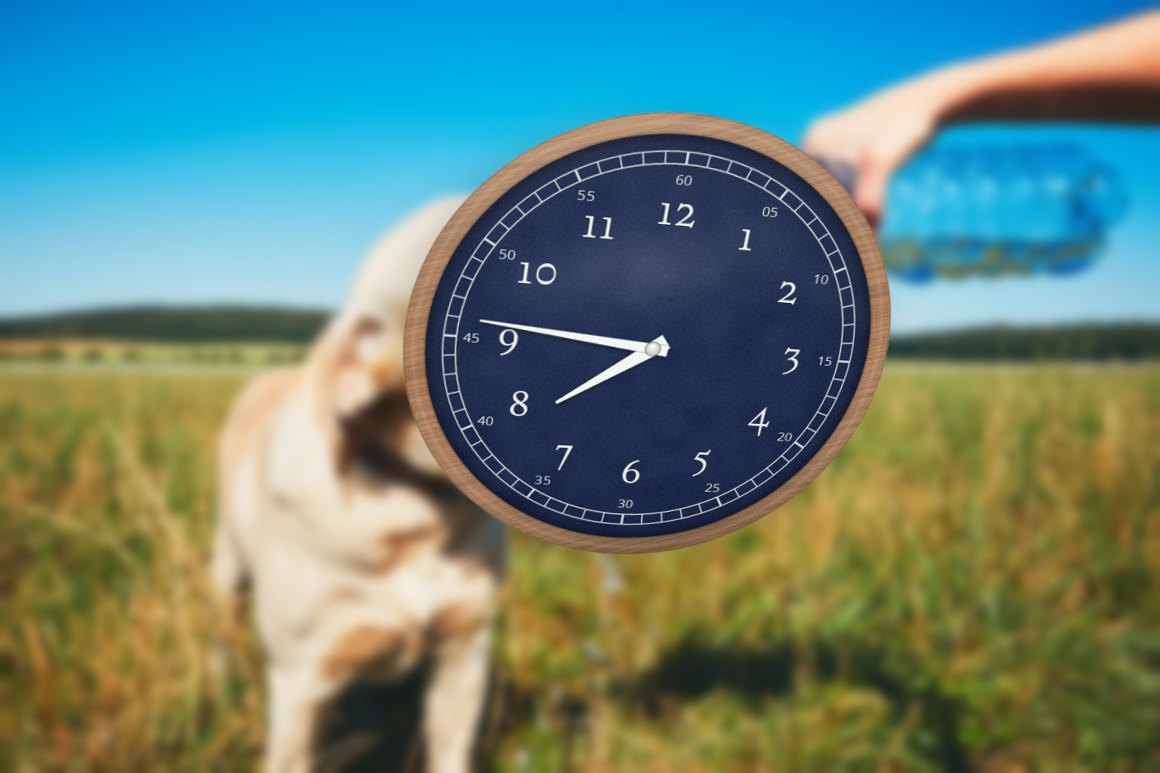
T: 7.46
